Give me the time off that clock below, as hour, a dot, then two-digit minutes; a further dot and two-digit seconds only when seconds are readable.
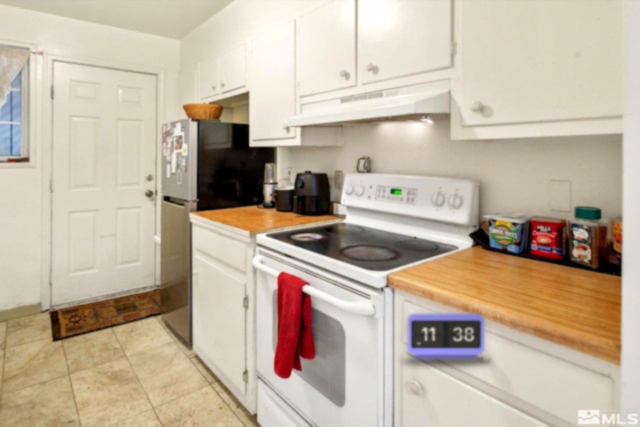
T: 11.38
